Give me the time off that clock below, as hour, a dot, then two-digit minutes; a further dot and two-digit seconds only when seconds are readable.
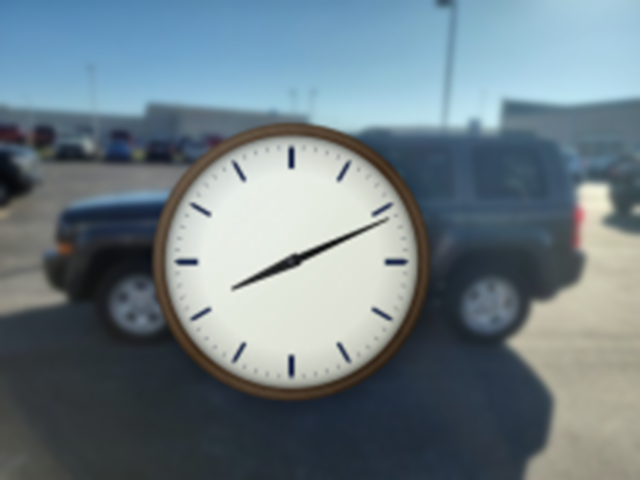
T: 8.11
